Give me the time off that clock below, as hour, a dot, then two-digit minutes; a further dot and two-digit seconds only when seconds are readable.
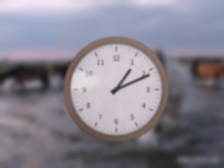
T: 1.11
